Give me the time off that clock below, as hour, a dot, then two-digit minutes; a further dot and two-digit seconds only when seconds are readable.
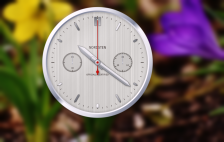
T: 10.21
